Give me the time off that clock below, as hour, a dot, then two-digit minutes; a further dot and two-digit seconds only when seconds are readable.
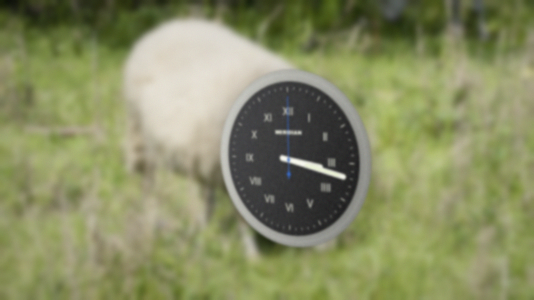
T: 3.17.00
